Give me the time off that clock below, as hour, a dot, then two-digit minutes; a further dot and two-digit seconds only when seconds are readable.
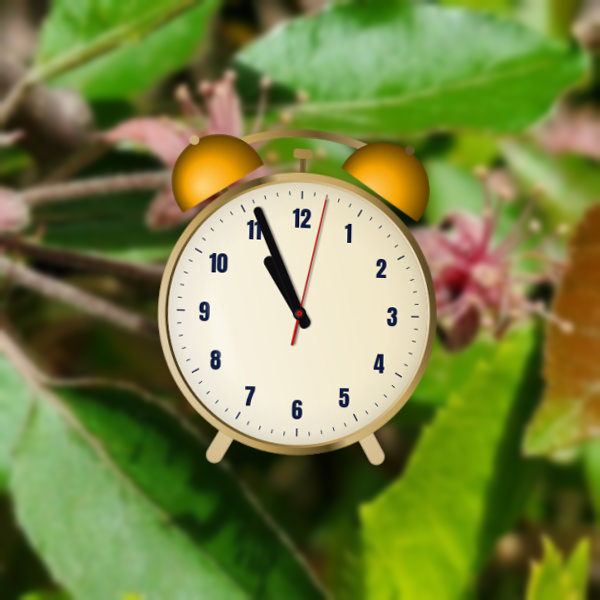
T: 10.56.02
